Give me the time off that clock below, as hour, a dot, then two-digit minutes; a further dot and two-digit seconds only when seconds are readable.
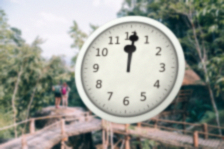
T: 12.01
